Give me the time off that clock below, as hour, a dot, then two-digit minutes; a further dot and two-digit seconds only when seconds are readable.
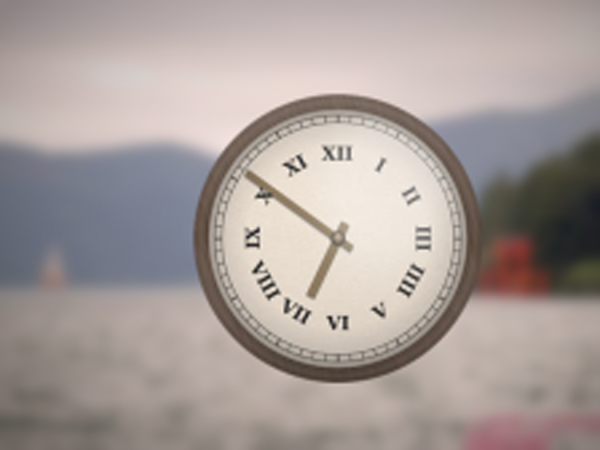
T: 6.51
